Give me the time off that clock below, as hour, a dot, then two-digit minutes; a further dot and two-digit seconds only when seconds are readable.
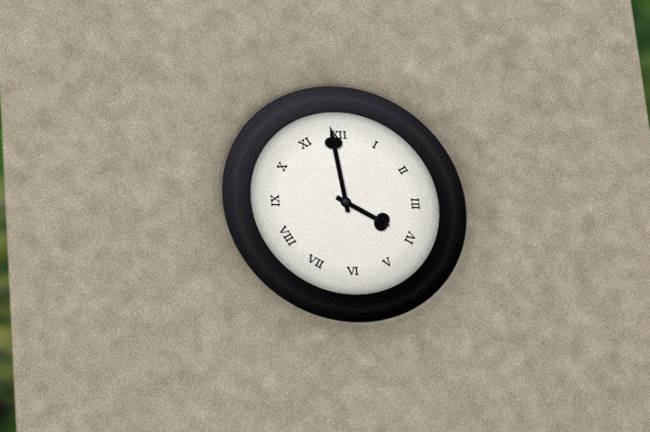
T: 3.59
